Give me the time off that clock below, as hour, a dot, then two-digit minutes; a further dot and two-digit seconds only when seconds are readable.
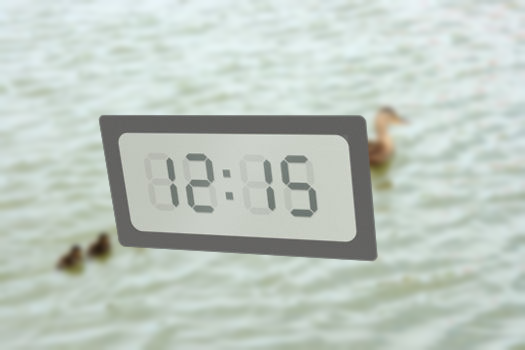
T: 12.15
